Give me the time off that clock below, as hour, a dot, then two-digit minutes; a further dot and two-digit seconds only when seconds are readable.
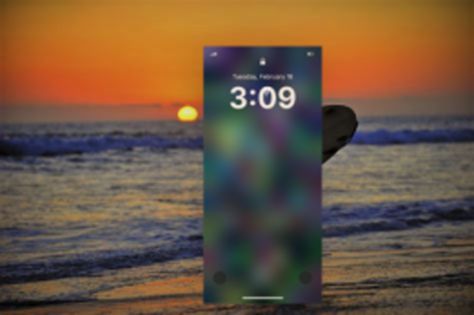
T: 3.09
